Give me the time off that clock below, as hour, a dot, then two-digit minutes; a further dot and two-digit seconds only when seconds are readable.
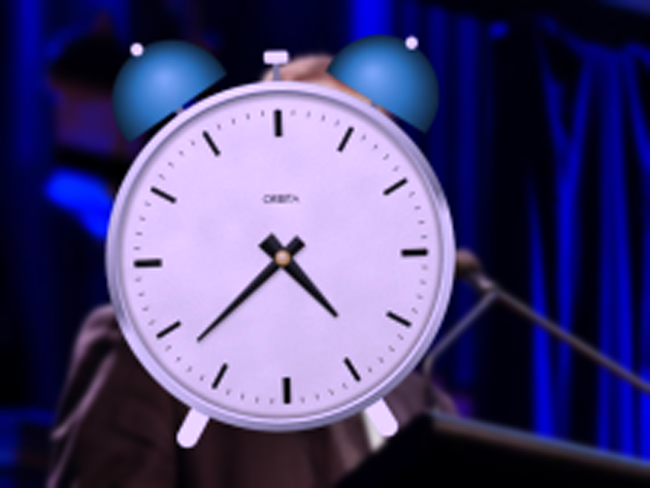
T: 4.38
